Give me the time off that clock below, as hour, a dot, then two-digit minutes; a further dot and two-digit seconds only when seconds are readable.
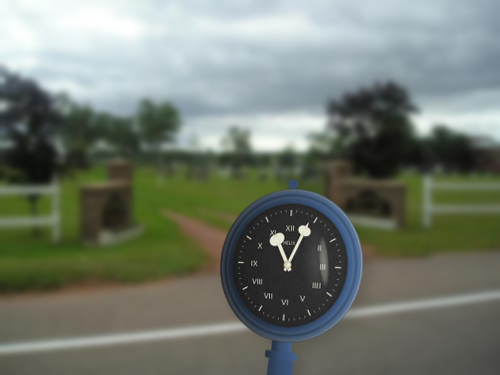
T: 11.04
